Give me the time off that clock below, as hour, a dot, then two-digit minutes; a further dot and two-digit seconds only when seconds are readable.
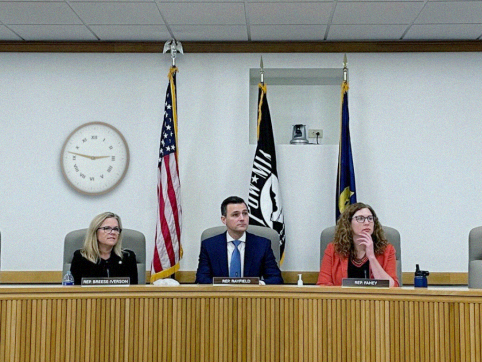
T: 2.47
